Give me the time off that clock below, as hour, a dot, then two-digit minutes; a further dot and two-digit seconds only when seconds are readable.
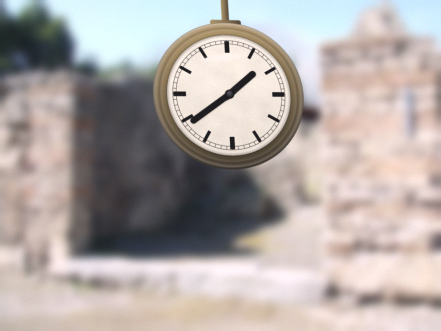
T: 1.39
